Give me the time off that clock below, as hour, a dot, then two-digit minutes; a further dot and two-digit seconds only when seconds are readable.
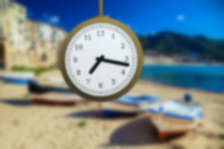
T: 7.17
